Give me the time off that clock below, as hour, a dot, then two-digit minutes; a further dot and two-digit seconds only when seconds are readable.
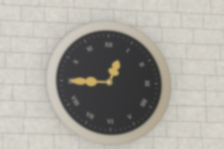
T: 12.45
